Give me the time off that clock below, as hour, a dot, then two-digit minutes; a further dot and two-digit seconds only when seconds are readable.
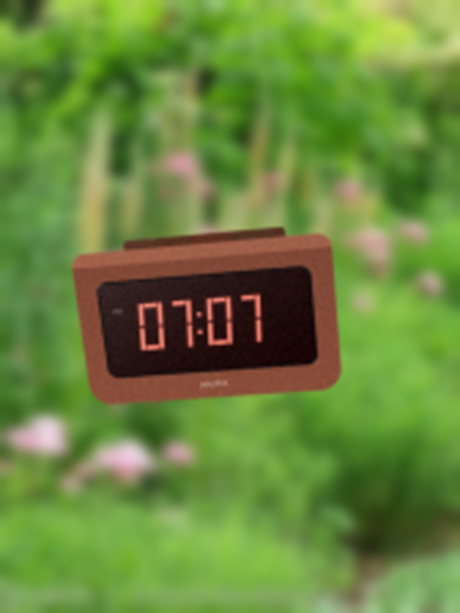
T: 7.07
